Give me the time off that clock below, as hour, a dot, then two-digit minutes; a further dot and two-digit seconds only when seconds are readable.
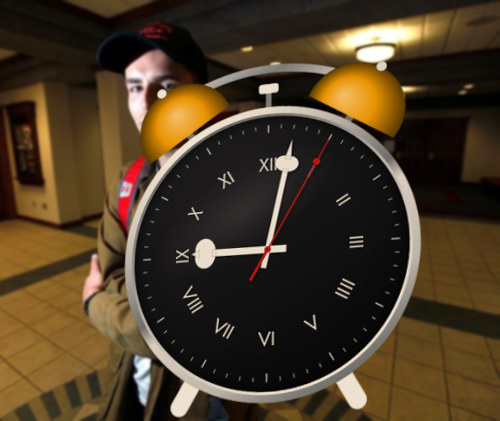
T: 9.02.05
